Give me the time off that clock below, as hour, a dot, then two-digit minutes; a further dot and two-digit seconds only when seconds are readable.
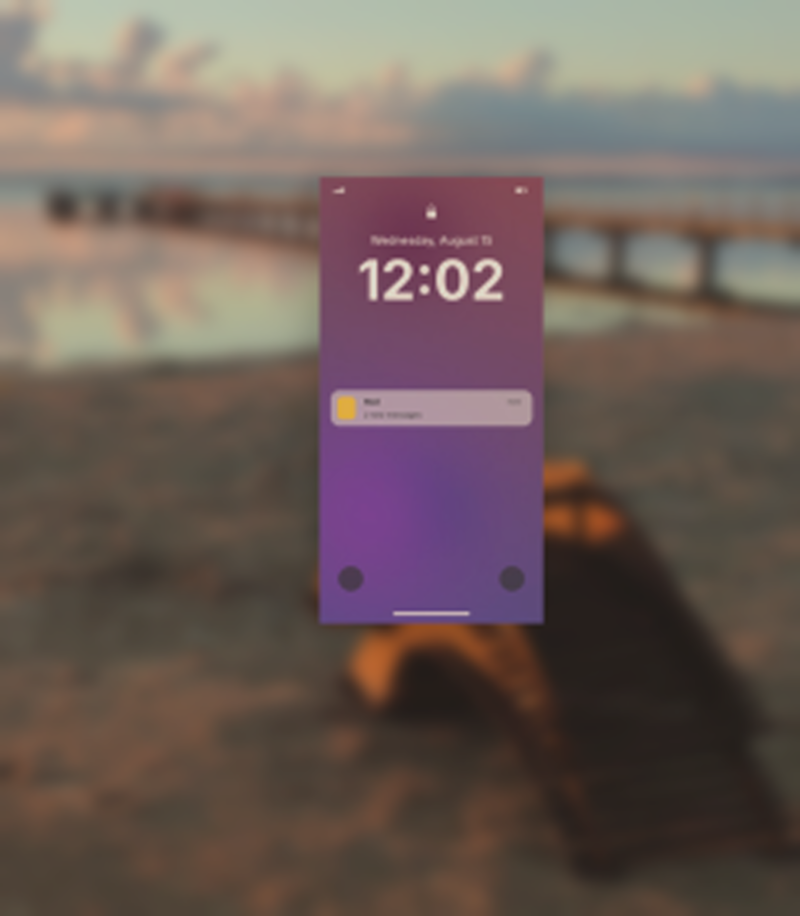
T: 12.02
